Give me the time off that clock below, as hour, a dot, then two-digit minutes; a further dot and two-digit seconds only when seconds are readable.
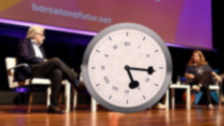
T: 5.16
